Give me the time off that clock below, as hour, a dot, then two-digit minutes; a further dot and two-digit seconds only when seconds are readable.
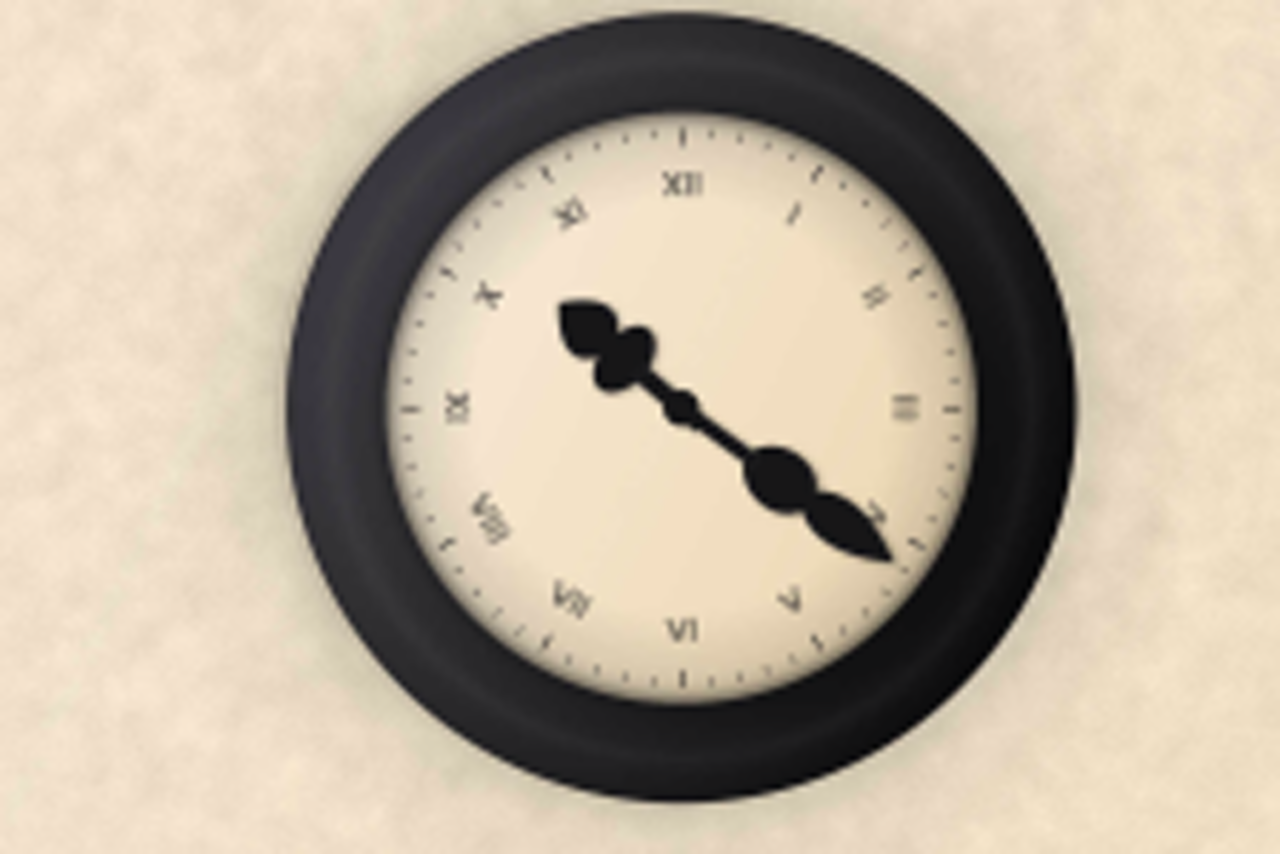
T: 10.21
